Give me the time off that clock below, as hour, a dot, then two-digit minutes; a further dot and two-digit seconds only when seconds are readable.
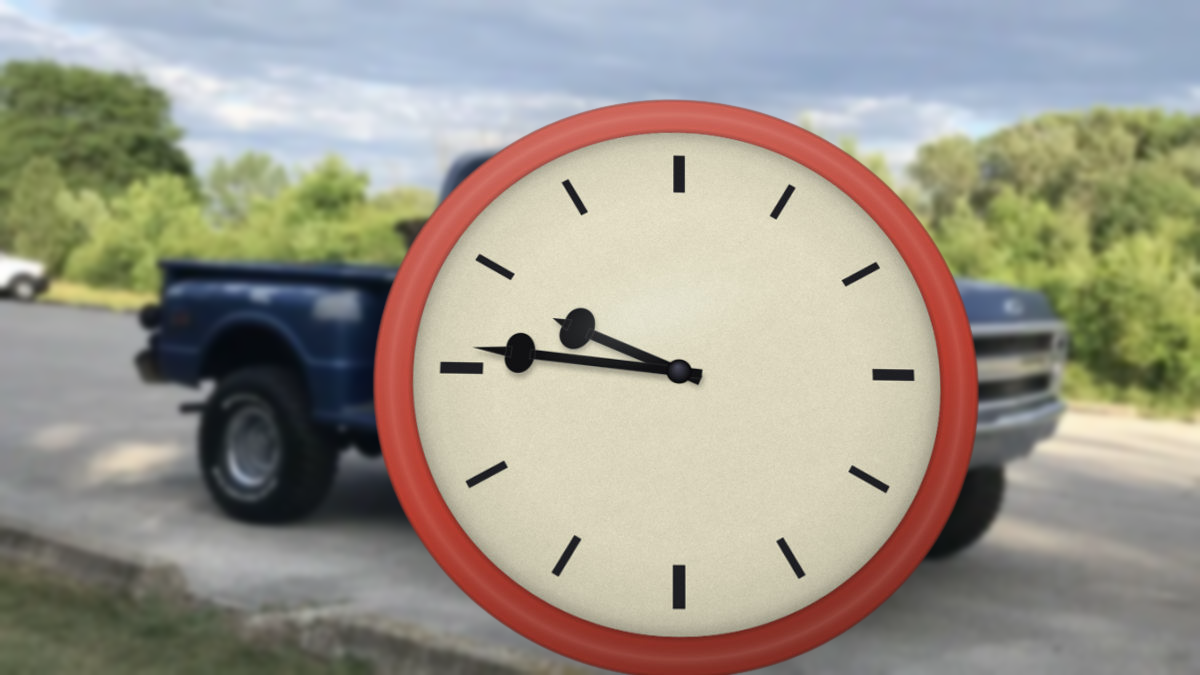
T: 9.46
